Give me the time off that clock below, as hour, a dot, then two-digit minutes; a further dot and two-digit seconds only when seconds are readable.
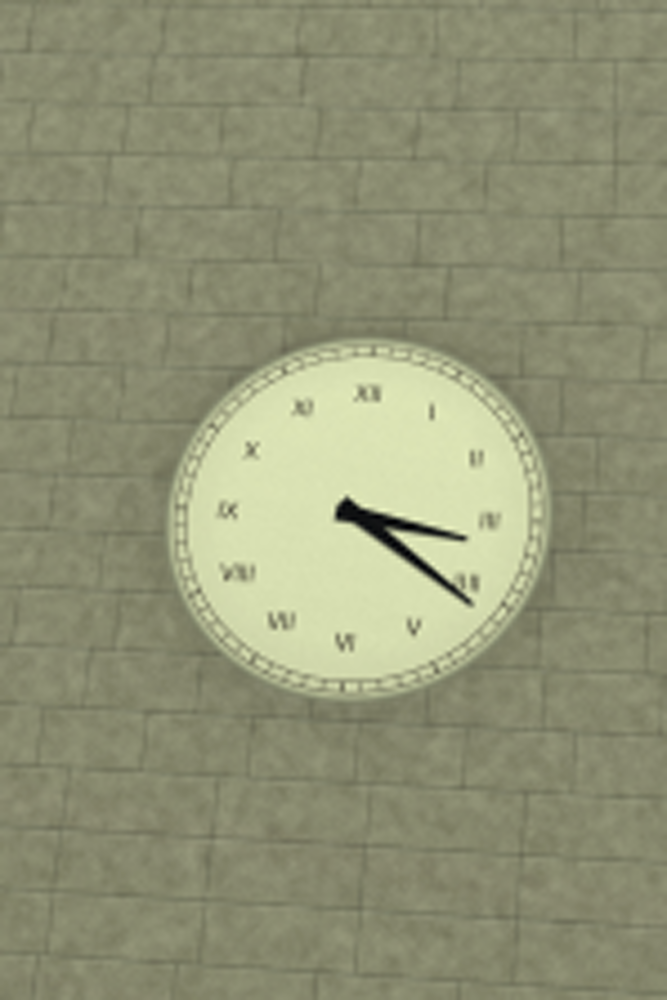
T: 3.21
